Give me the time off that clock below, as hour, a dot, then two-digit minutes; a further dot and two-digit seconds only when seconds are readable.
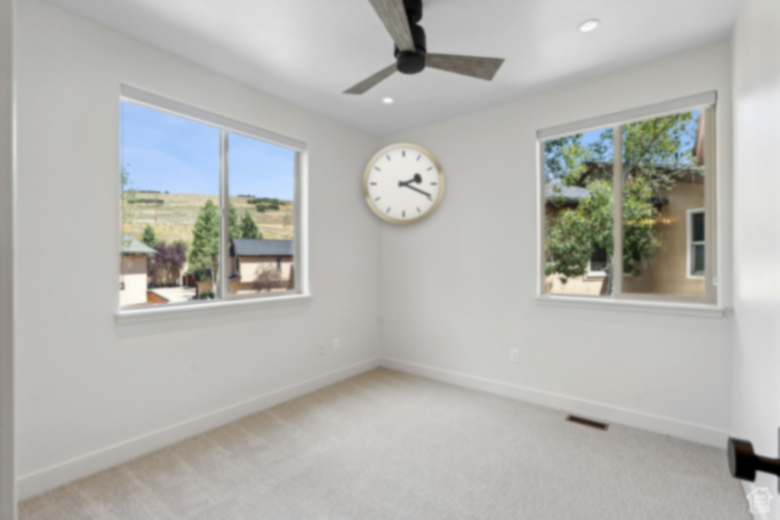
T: 2.19
